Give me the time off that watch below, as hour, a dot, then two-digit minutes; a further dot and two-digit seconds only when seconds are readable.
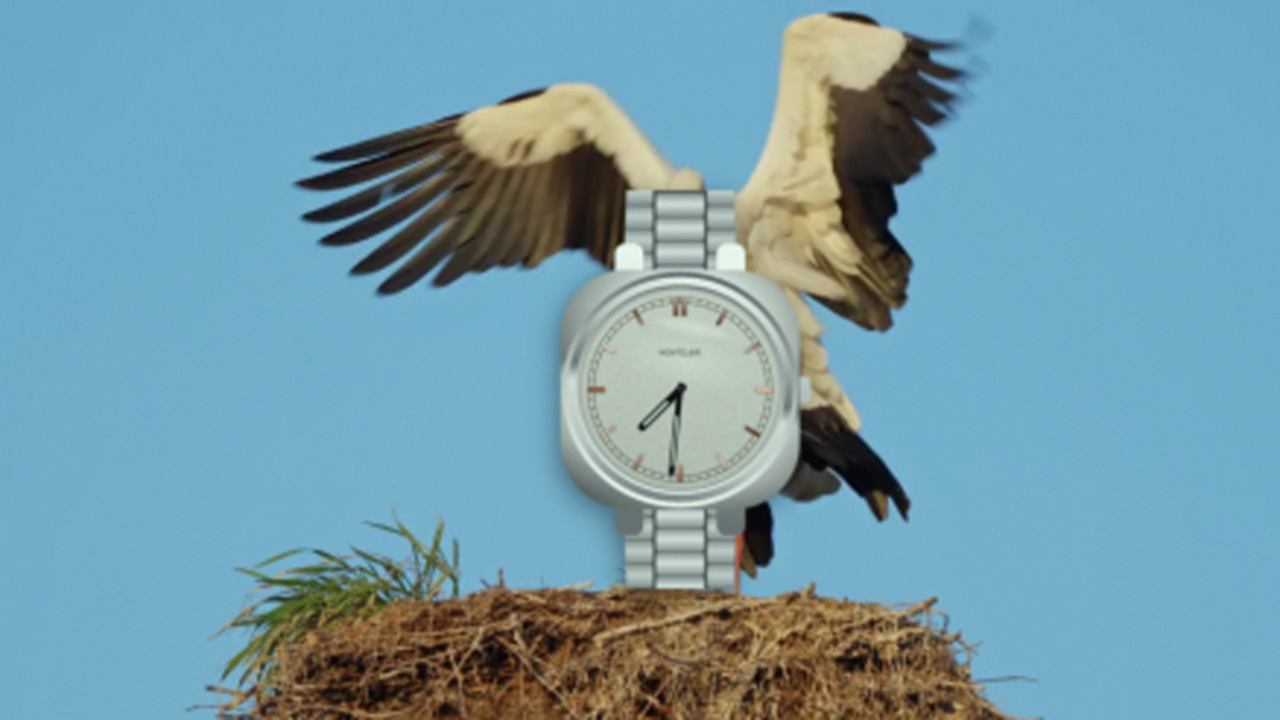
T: 7.31
